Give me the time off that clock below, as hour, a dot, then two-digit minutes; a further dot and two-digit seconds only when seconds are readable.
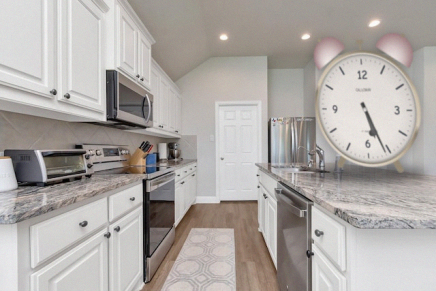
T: 5.26
